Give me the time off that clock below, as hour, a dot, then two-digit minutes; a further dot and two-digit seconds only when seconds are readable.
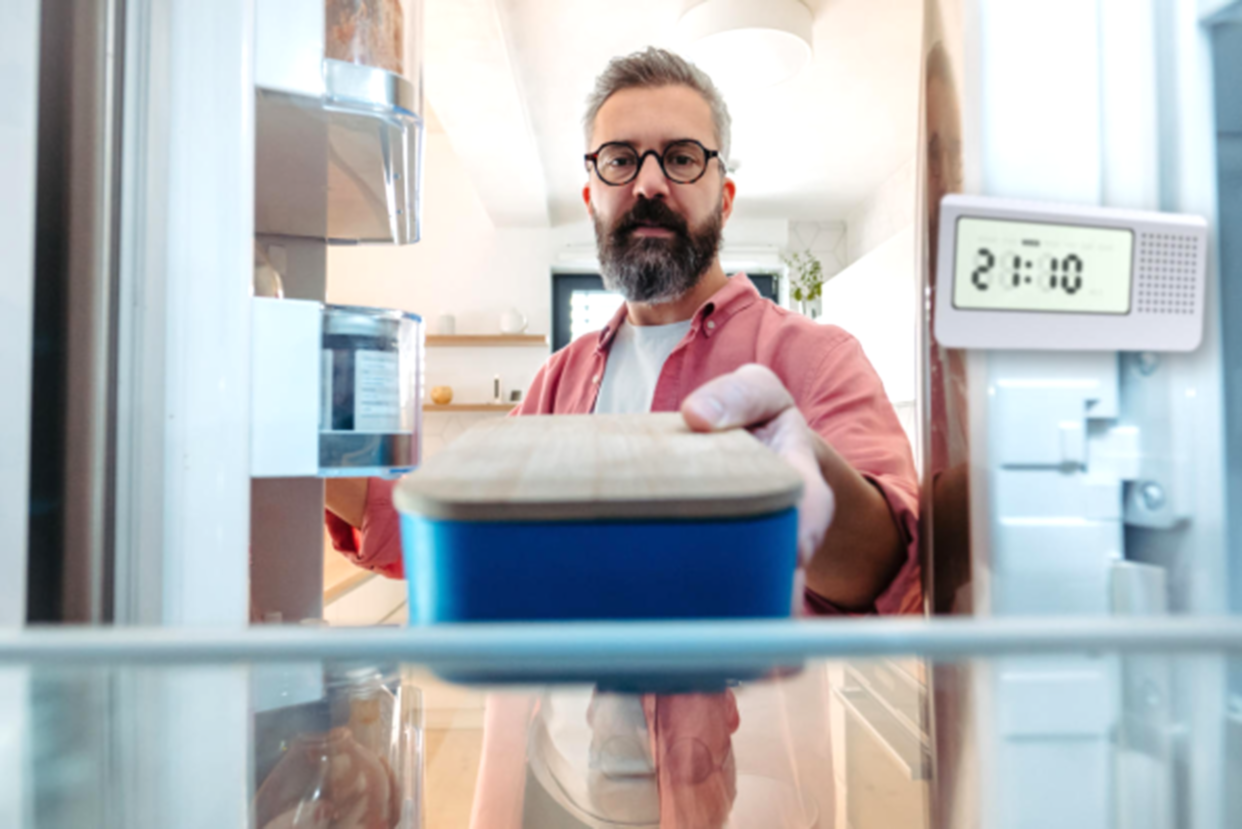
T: 21.10
